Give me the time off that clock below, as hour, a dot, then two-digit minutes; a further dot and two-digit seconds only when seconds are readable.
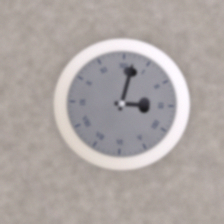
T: 3.02
